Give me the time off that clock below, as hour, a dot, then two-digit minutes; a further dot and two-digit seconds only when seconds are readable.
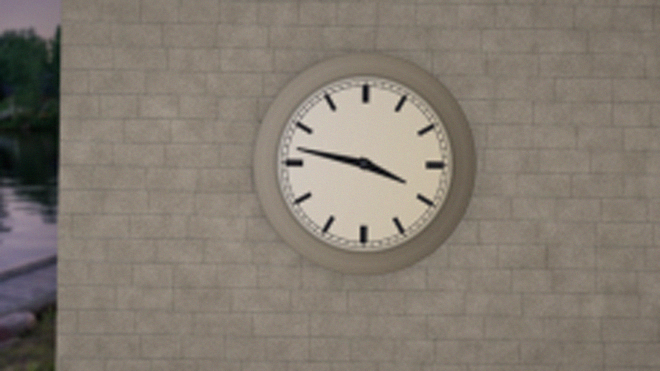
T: 3.47
